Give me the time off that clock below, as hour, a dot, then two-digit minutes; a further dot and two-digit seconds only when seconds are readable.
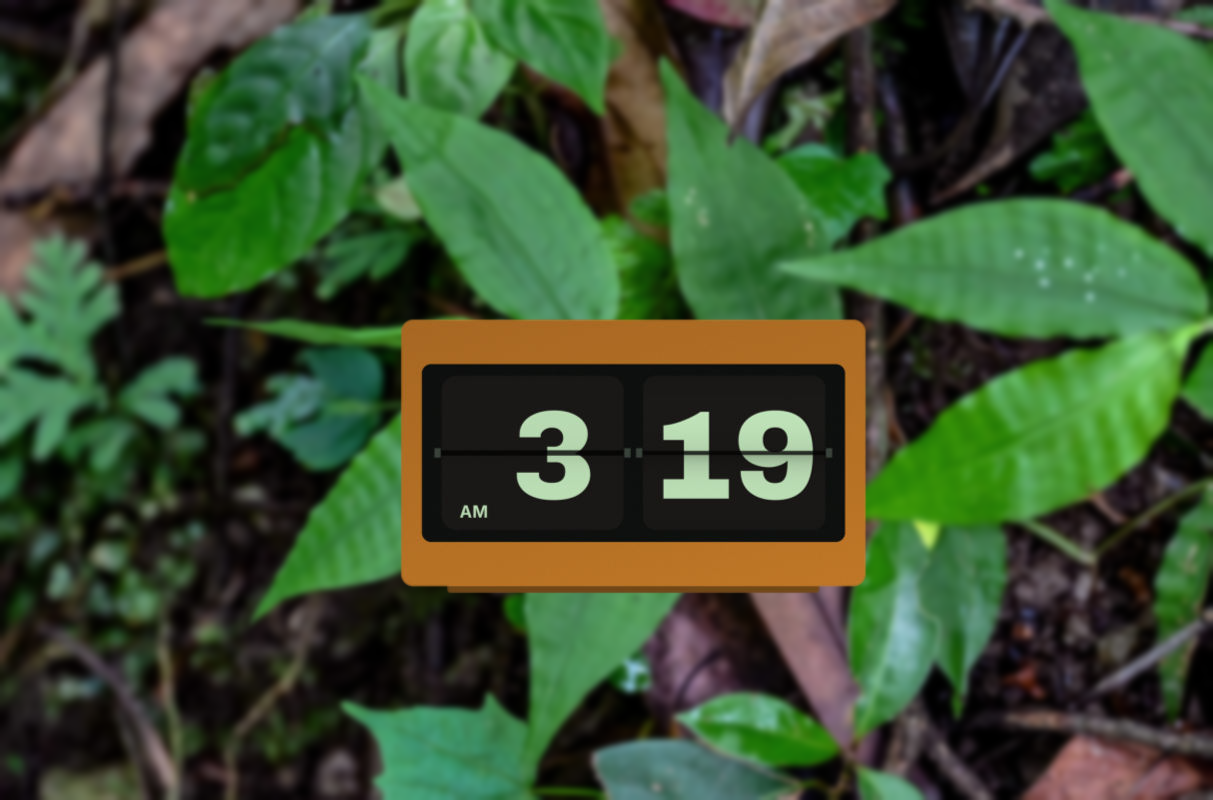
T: 3.19
